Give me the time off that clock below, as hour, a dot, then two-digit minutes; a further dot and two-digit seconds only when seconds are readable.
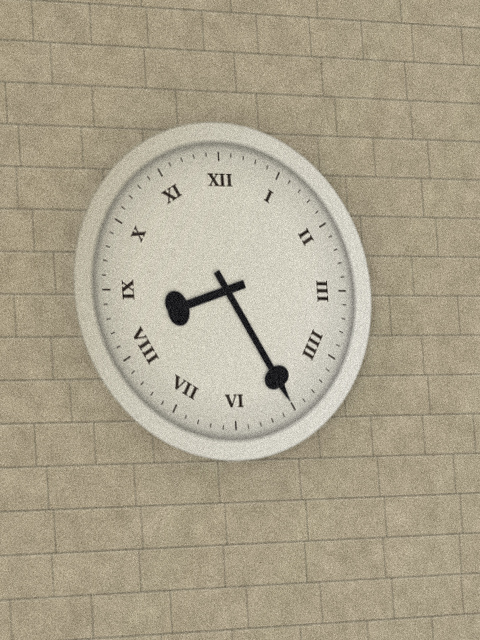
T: 8.25
